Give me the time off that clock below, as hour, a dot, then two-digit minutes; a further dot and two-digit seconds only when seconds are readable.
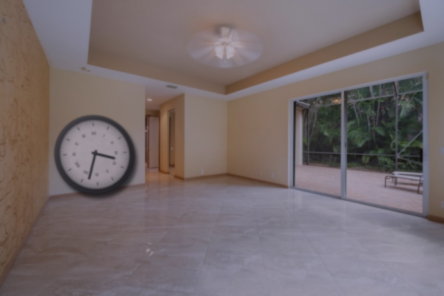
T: 3.33
